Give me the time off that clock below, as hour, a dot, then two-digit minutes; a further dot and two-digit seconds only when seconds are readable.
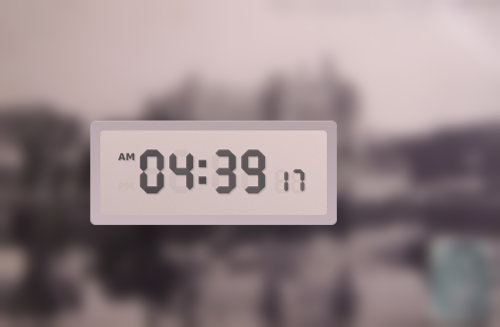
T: 4.39.17
